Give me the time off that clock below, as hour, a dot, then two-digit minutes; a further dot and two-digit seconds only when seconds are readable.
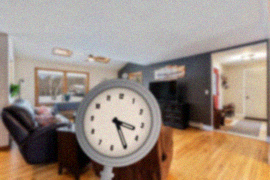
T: 3.25
